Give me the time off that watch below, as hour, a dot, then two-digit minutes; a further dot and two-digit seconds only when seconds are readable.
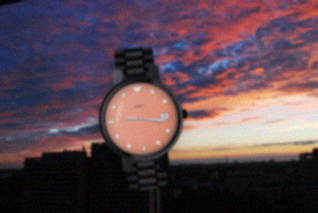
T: 9.17
